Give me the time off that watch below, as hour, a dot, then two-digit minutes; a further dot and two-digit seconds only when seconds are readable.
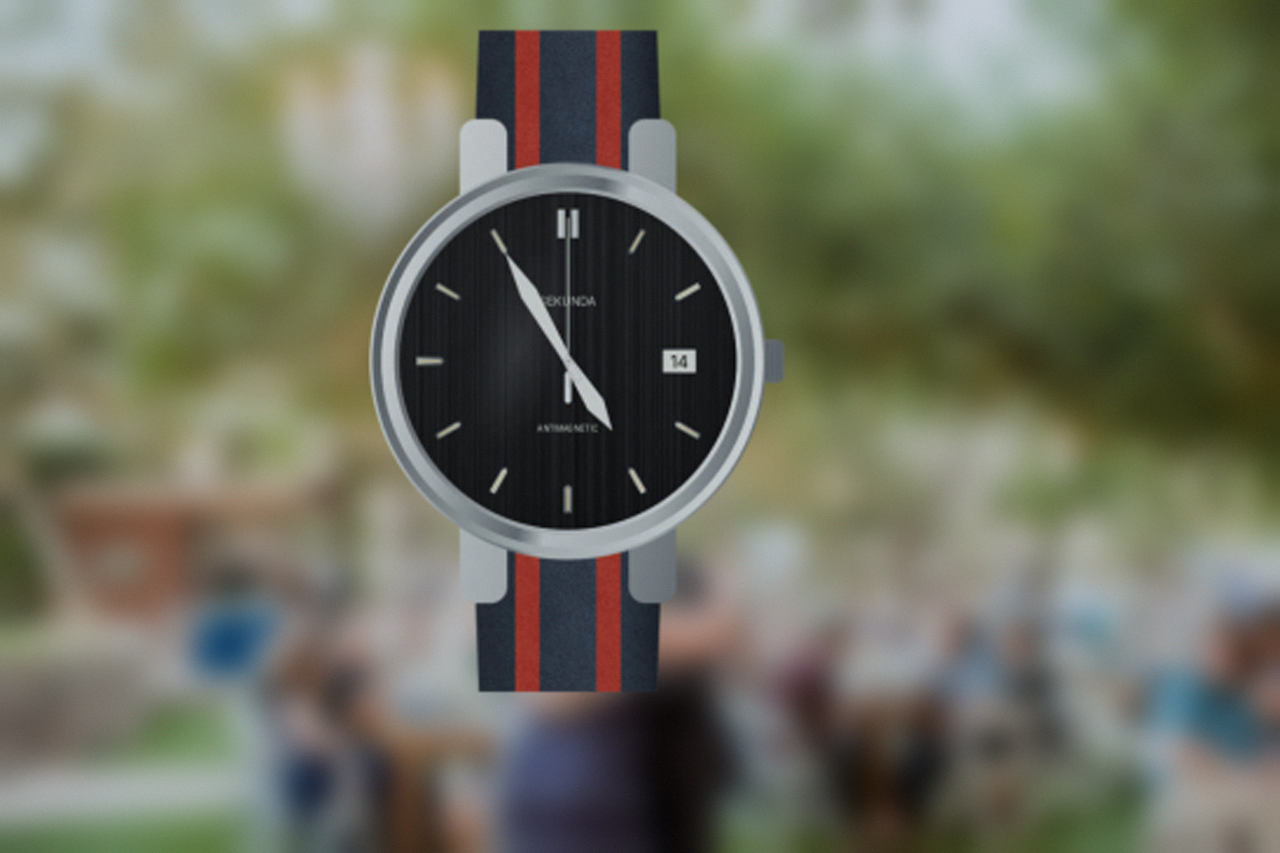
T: 4.55.00
